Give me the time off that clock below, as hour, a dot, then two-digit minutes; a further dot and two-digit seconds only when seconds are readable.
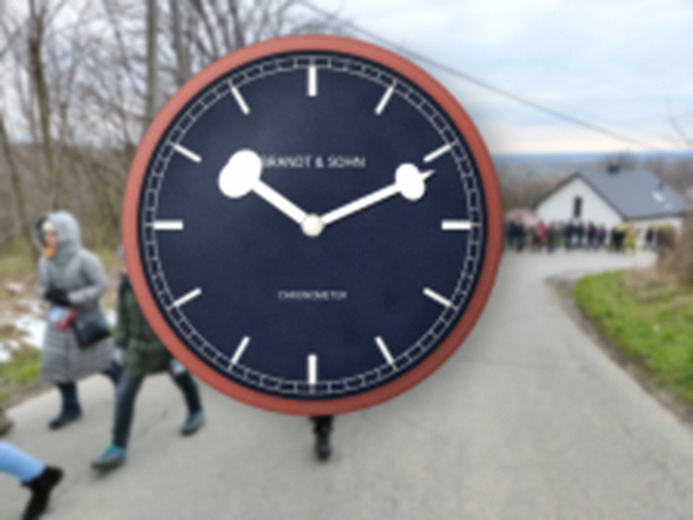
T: 10.11
